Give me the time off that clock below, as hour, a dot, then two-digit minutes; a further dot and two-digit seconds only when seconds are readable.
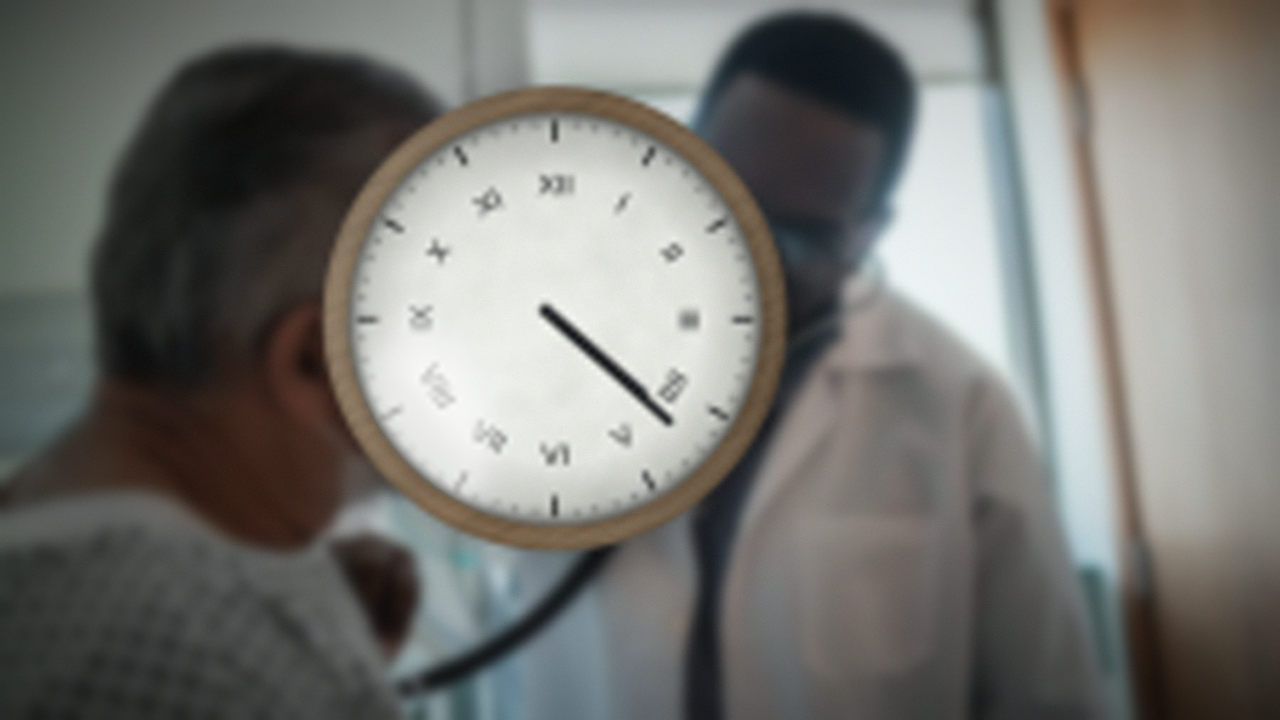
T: 4.22
